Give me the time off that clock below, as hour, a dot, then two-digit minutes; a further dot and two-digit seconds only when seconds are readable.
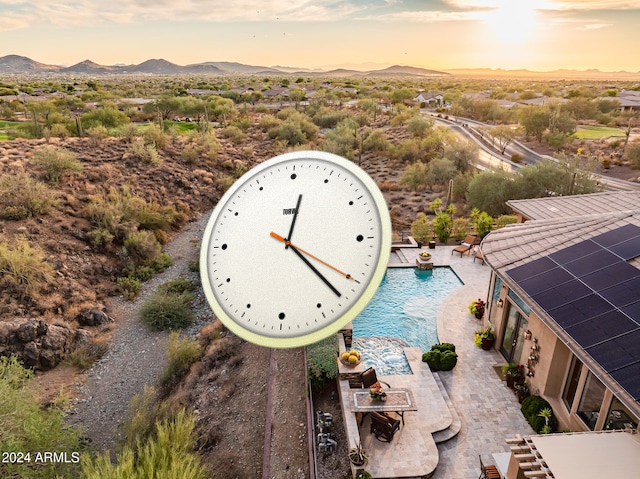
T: 12.22.20
